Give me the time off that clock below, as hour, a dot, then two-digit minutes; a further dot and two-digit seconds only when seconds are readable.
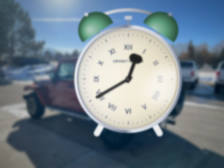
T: 12.40
